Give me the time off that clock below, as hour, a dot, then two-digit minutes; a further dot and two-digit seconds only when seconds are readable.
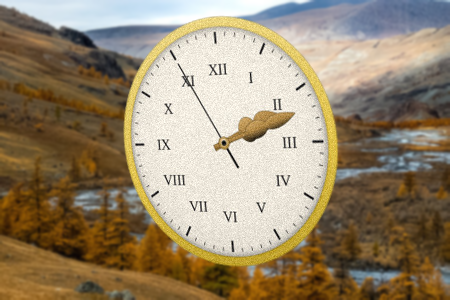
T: 2.11.55
